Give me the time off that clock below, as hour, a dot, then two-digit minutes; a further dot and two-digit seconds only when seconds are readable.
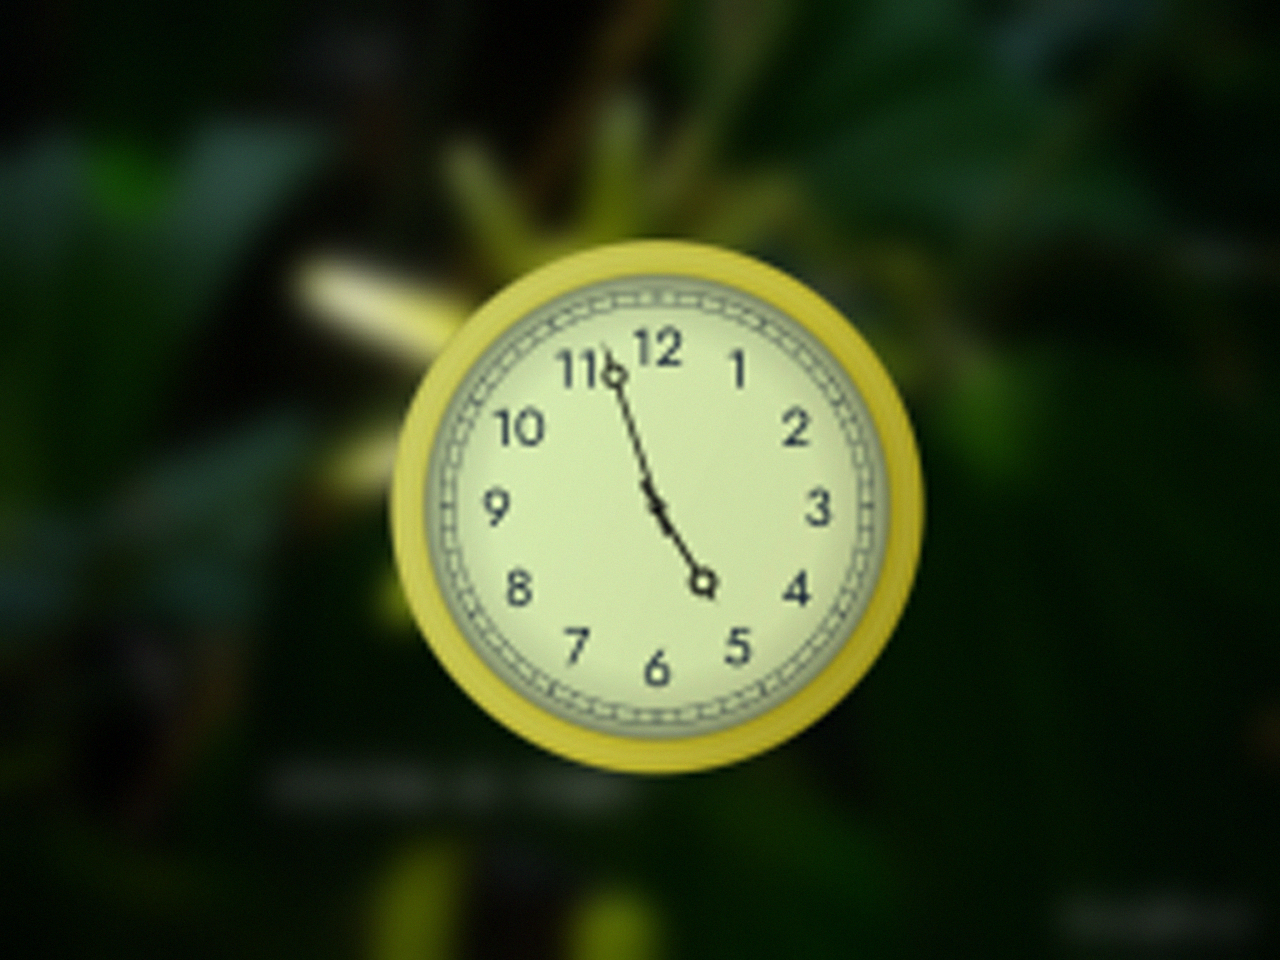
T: 4.57
